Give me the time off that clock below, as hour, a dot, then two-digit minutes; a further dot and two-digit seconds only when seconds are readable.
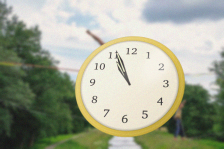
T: 10.56
